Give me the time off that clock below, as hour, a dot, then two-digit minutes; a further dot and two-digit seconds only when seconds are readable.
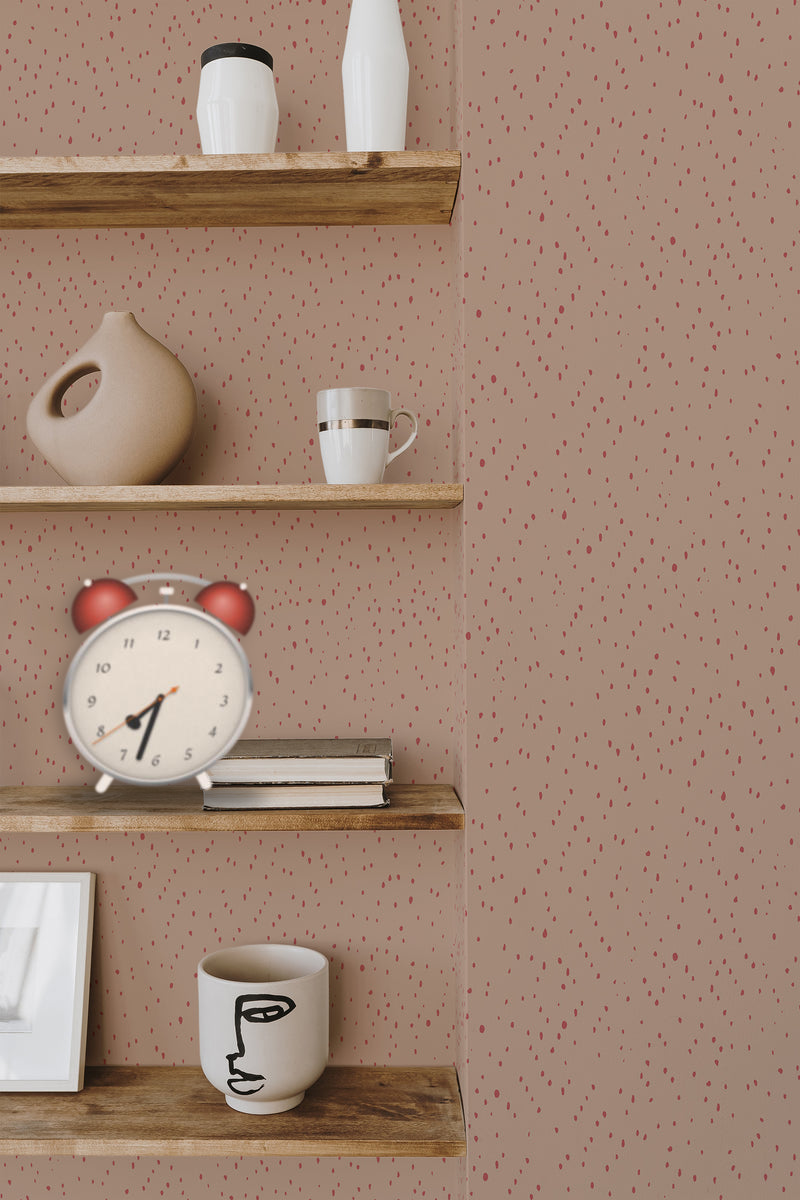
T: 7.32.39
